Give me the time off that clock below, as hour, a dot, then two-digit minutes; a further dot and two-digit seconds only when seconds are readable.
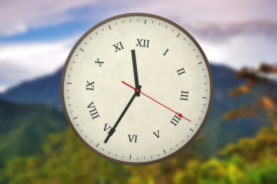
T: 11.34.19
